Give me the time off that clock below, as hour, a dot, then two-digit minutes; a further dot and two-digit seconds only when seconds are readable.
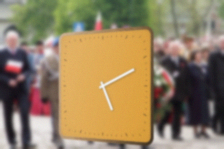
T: 5.11
